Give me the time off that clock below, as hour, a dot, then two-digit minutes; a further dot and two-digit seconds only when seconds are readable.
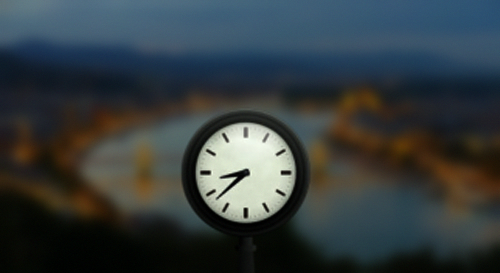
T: 8.38
